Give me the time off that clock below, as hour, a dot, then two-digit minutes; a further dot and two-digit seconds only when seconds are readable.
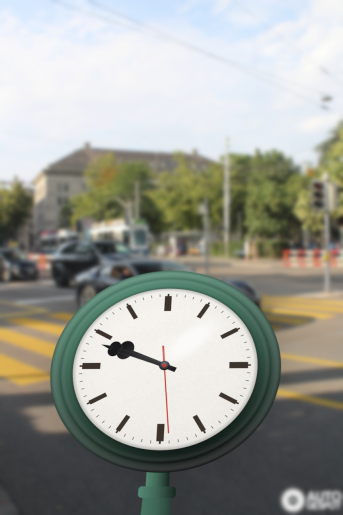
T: 9.48.29
